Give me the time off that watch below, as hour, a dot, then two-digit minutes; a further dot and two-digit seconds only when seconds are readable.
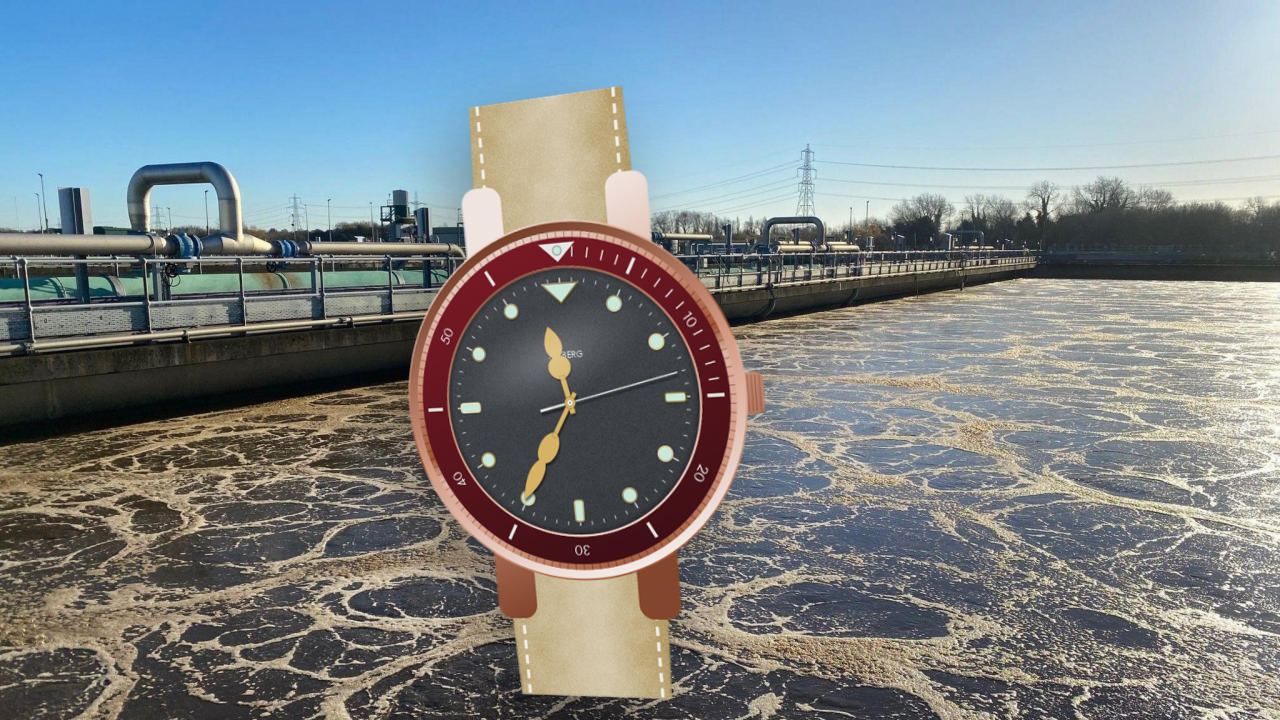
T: 11.35.13
